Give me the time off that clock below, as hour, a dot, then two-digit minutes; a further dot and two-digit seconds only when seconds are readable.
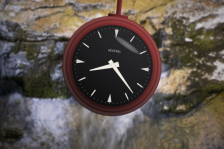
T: 8.23
